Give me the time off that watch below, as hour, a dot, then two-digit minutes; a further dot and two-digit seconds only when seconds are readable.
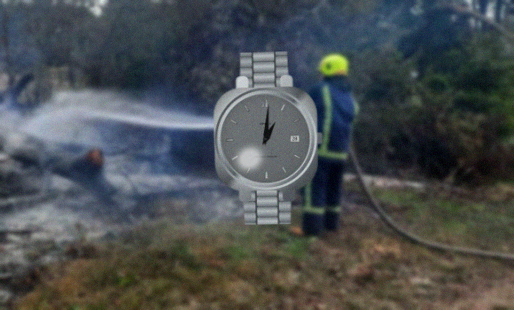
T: 1.01
